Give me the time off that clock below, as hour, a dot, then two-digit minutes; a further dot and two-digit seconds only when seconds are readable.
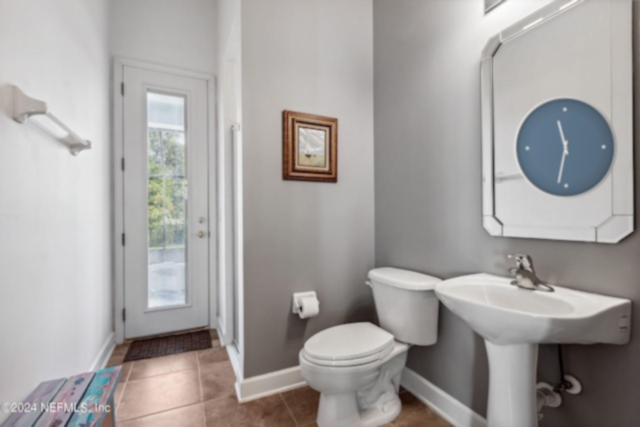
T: 11.32
